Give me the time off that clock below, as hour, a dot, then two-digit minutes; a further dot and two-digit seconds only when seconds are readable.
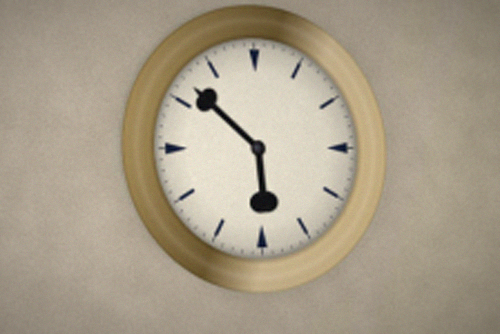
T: 5.52
